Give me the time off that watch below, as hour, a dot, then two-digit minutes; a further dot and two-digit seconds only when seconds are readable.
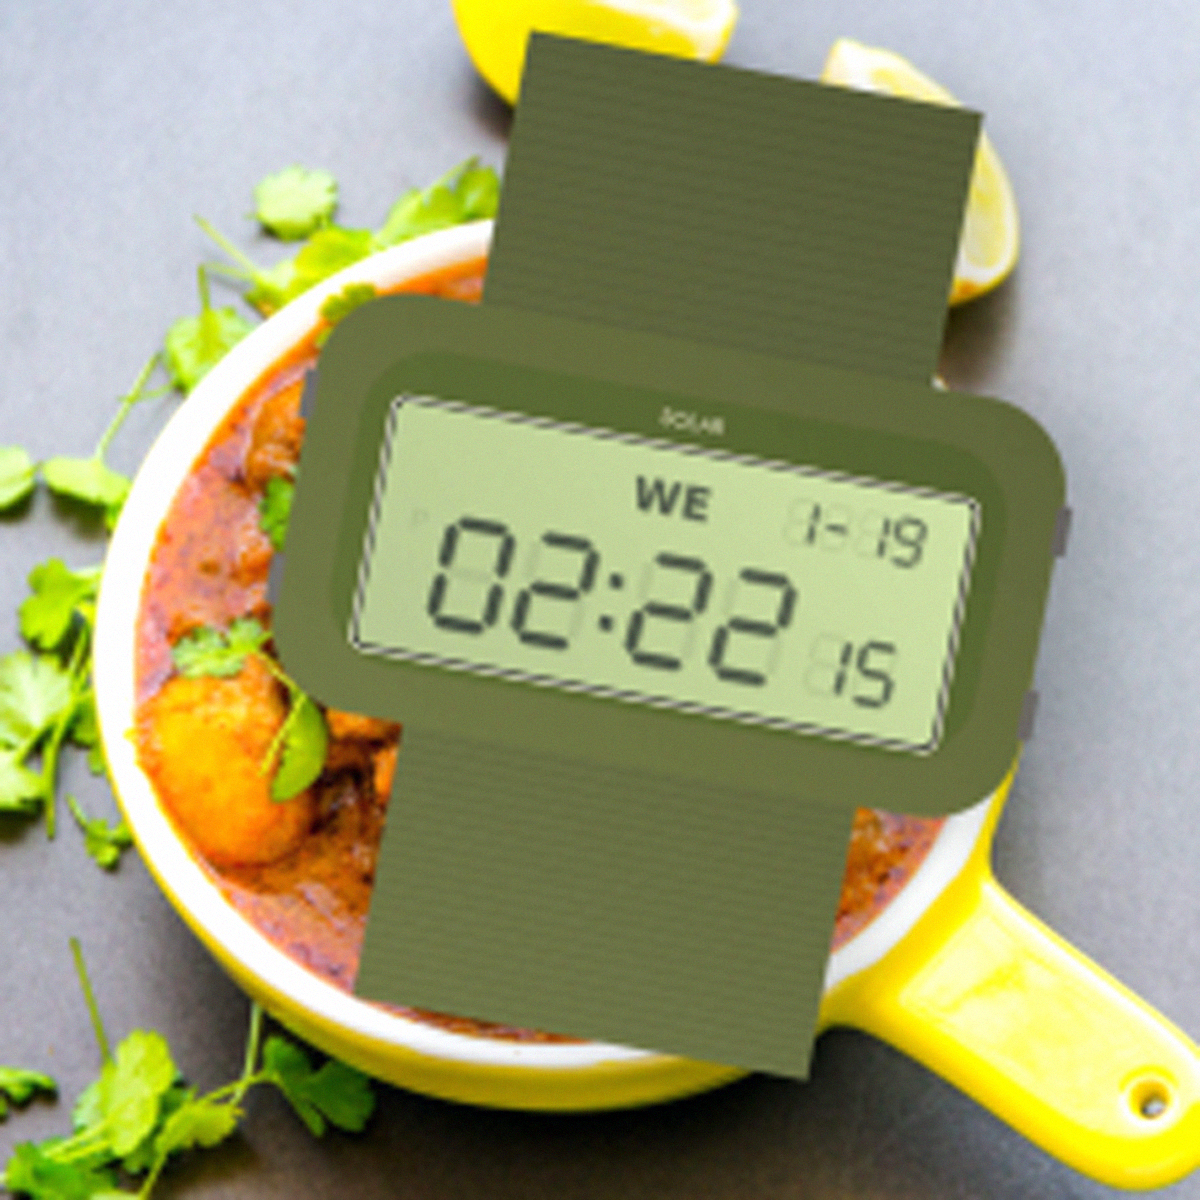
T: 2.22.15
